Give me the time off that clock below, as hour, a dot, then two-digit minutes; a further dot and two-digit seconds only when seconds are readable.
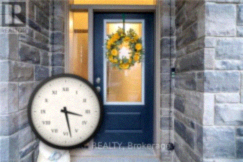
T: 3.28
